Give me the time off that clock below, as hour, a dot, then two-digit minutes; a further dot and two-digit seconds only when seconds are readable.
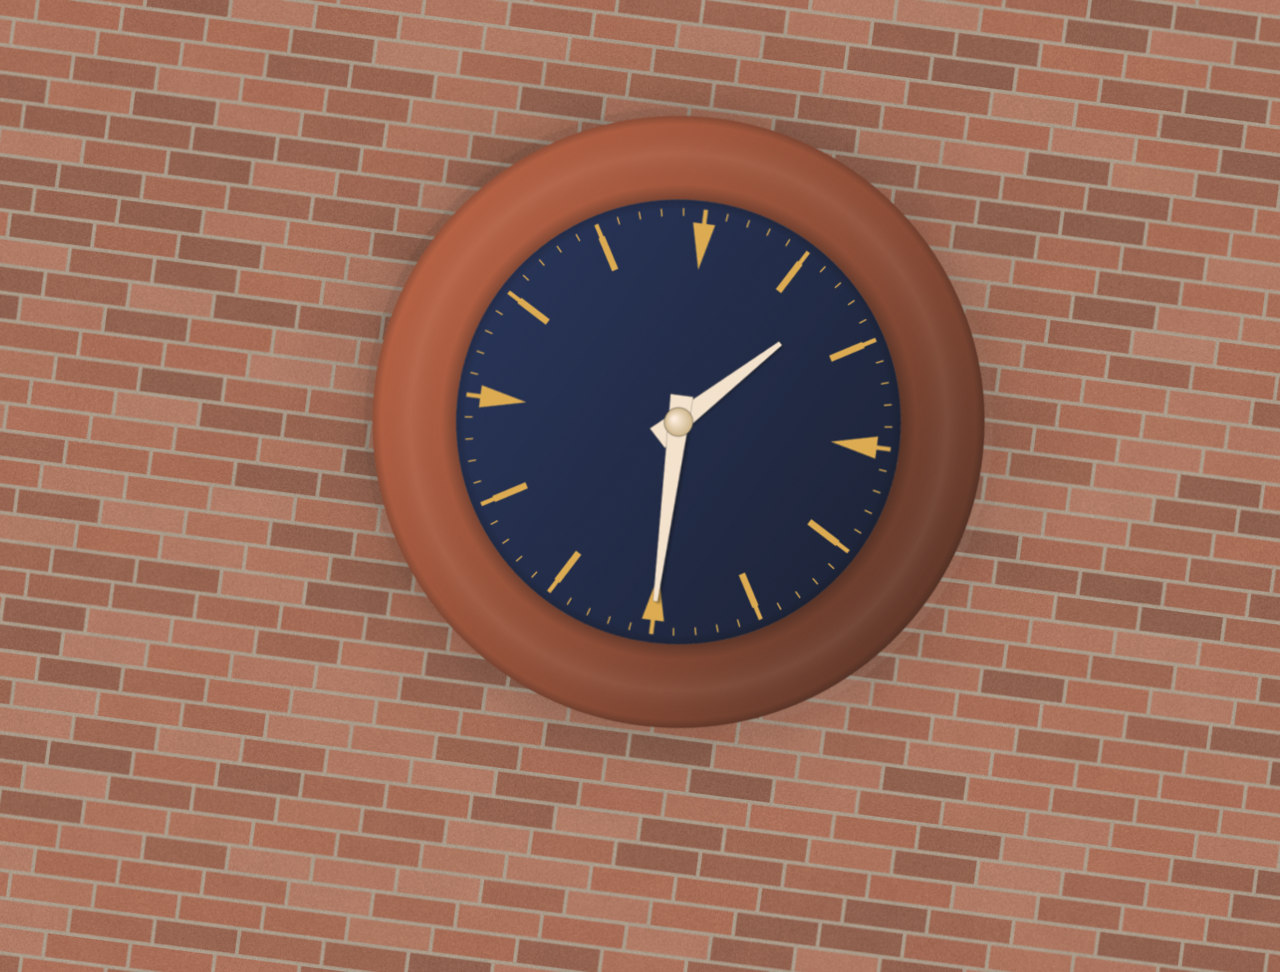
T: 1.30
